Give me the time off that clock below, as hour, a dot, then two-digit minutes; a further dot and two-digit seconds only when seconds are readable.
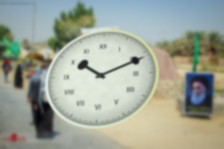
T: 10.11
